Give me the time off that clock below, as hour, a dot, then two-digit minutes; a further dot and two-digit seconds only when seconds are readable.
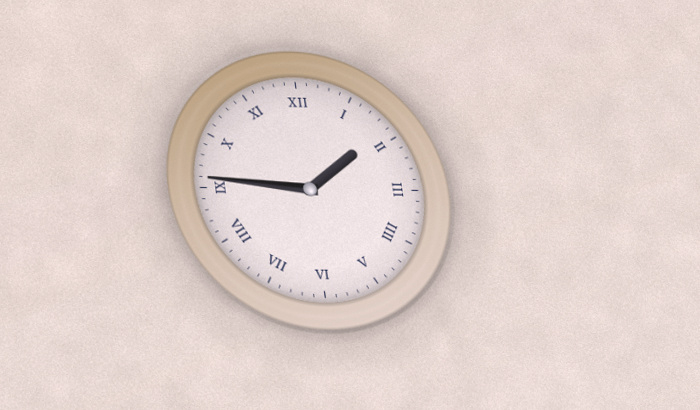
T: 1.46
